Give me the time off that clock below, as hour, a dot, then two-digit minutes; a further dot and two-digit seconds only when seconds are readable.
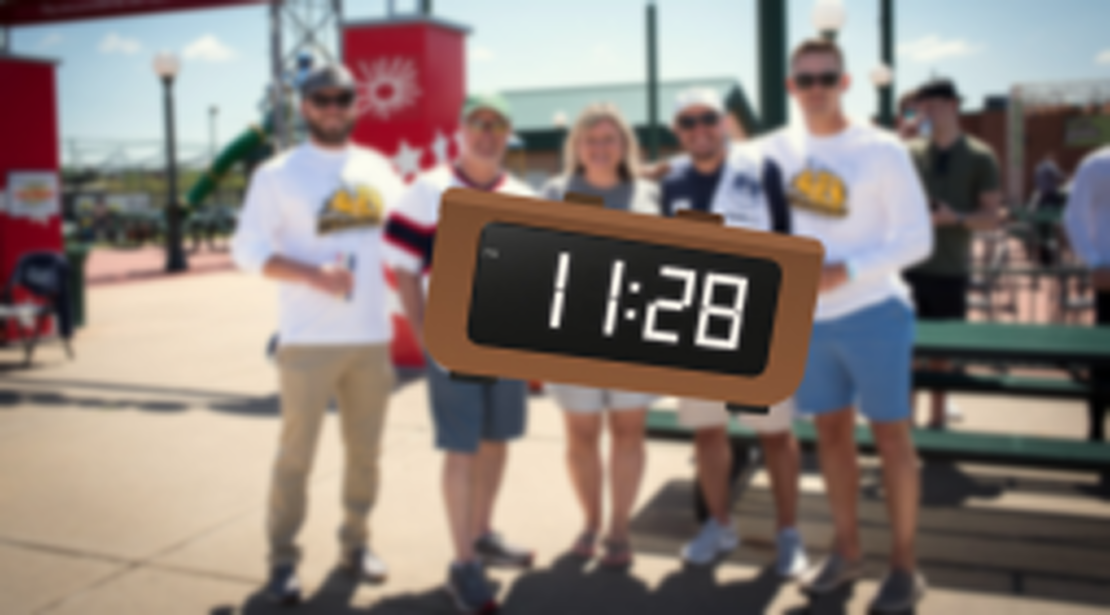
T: 11.28
